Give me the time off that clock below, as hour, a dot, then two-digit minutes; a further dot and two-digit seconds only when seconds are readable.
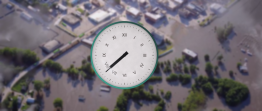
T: 7.38
